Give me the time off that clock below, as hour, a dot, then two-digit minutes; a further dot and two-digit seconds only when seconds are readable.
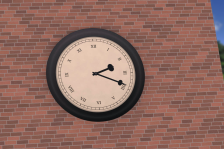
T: 2.19
